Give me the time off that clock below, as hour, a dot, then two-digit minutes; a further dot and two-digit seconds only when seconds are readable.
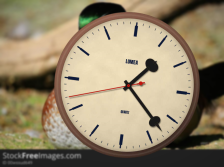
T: 1.22.42
